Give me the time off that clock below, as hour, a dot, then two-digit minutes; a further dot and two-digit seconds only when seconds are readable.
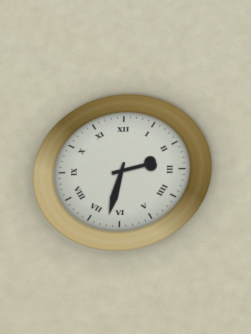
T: 2.32
